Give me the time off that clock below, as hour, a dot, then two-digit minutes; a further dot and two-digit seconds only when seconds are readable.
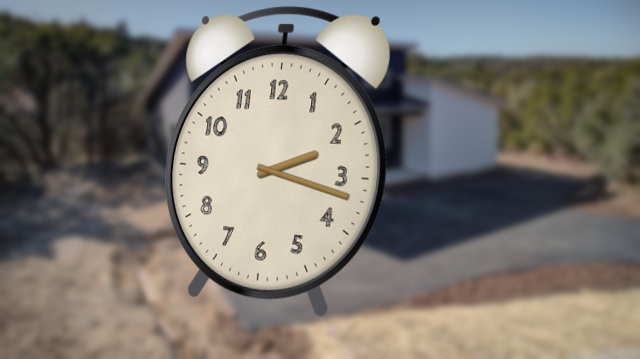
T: 2.17
